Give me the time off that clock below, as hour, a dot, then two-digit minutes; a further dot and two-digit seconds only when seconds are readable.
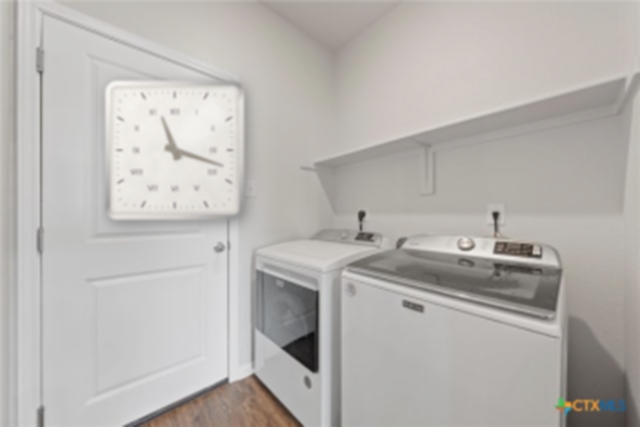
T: 11.18
